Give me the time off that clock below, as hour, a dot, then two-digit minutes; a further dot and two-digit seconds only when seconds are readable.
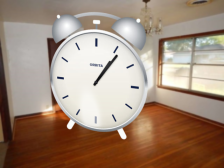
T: 1.06
